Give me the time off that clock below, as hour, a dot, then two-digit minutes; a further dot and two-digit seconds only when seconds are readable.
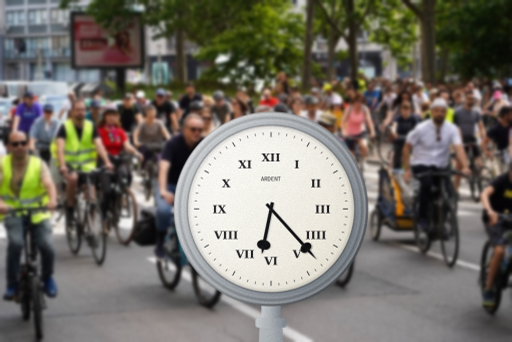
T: 6.23
